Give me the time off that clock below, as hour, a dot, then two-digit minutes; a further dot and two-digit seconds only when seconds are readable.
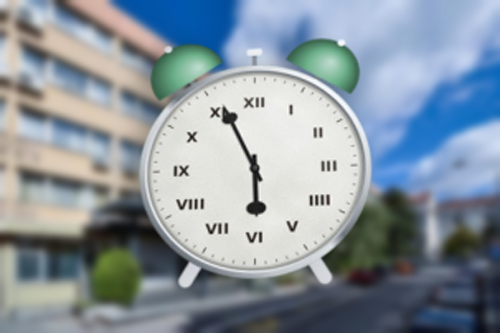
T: 5.56
